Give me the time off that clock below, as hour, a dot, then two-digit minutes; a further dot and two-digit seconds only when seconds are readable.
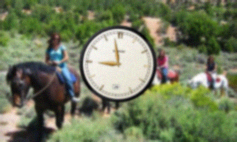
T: 8.58
